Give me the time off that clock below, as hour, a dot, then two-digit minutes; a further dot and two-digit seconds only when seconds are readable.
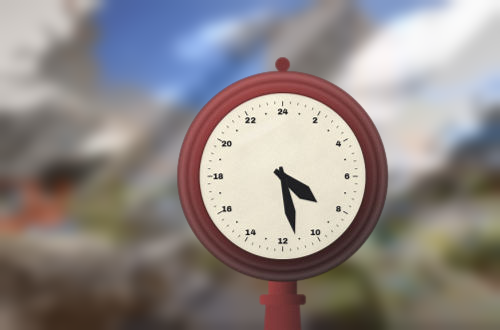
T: 8.28
